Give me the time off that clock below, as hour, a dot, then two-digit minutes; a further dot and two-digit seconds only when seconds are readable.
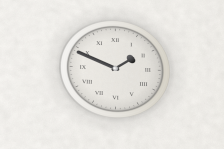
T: 1.49
